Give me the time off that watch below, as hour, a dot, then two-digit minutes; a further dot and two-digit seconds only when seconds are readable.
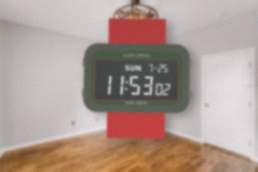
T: 11.53.02
